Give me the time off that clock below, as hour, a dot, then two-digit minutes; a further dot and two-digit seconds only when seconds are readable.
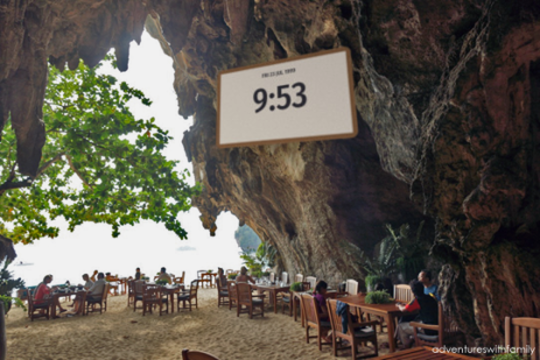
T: 9.53
